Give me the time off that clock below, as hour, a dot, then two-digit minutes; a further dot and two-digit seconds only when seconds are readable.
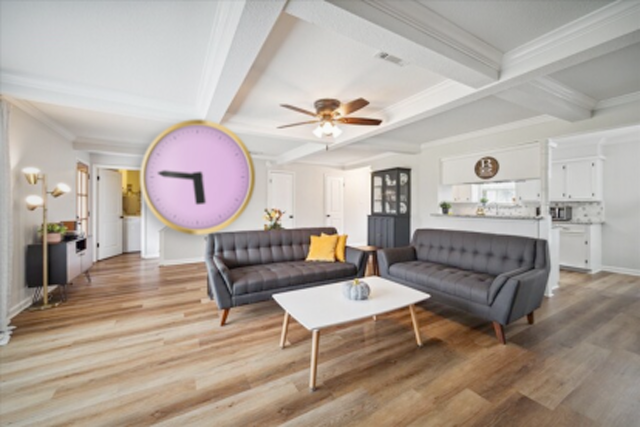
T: 5.46
